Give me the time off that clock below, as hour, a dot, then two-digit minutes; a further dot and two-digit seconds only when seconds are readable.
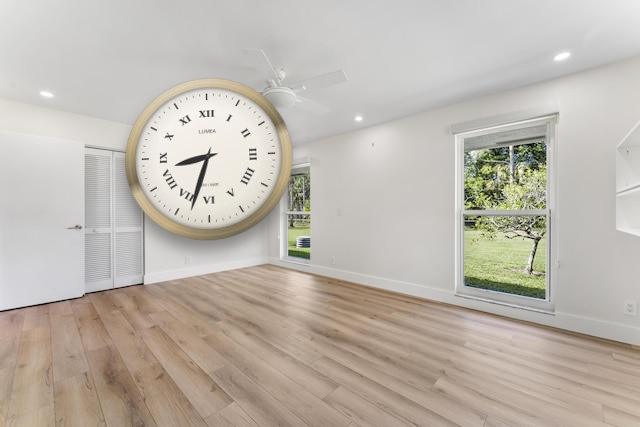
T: 8.33
